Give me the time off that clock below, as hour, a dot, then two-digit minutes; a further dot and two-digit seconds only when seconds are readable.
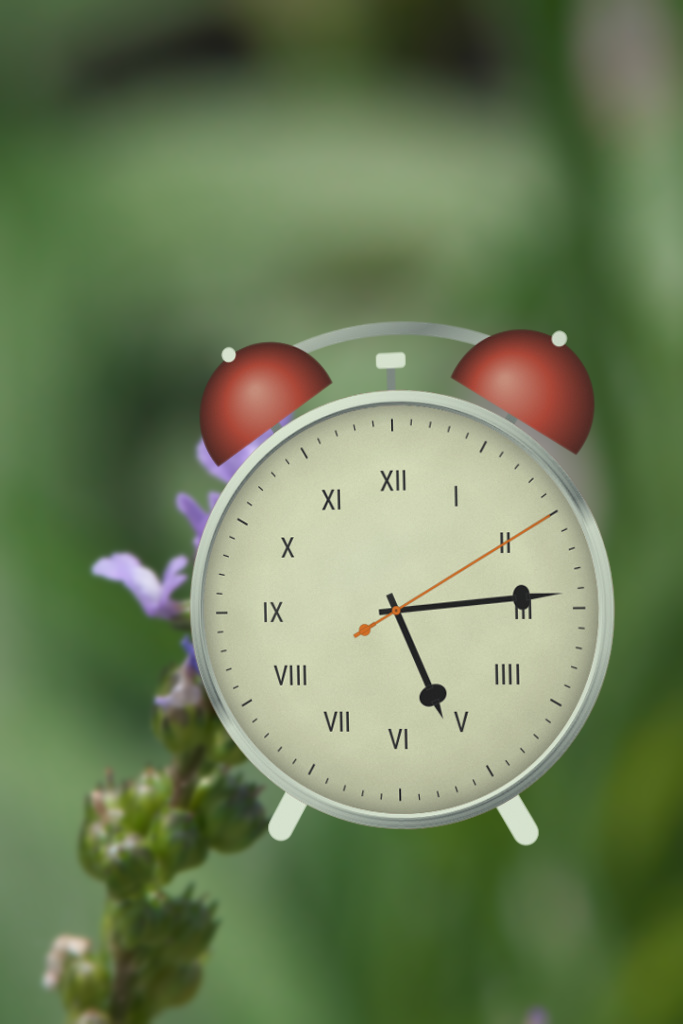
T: 5.14.10
